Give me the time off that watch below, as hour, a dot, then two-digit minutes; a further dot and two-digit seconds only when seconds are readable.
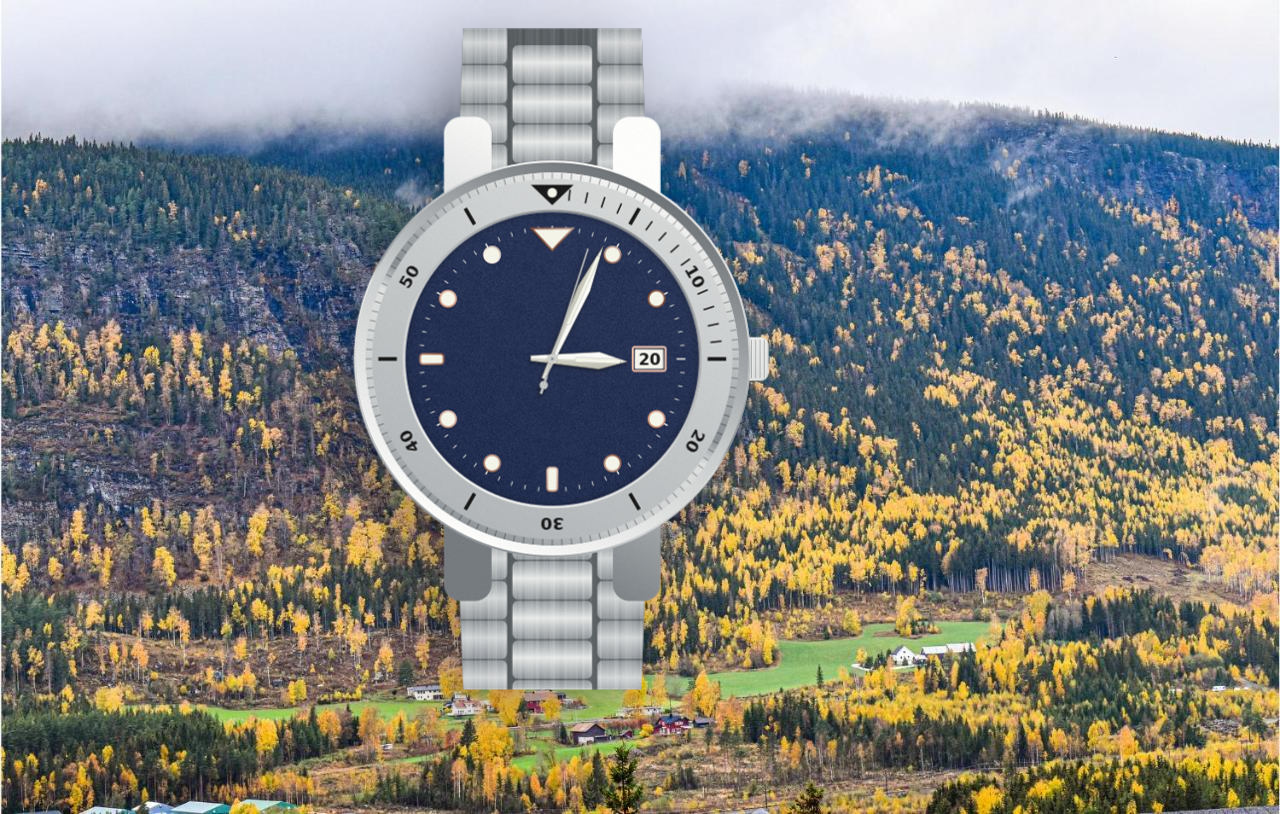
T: 3.04.03
